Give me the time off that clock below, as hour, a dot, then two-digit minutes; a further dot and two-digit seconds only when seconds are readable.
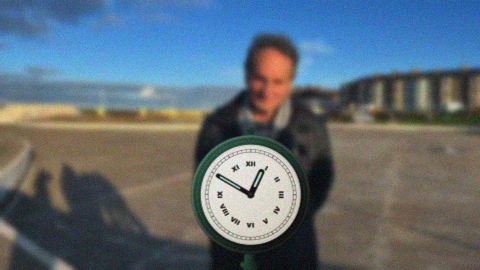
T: 12.50
